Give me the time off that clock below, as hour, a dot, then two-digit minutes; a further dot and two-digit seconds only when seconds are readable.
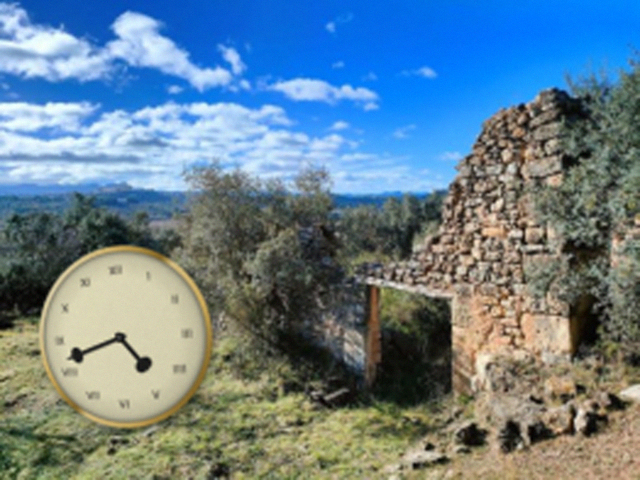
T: 4.42
